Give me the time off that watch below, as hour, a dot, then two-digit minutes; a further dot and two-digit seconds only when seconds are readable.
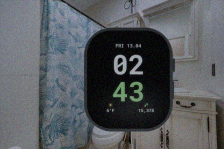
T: 2.43
